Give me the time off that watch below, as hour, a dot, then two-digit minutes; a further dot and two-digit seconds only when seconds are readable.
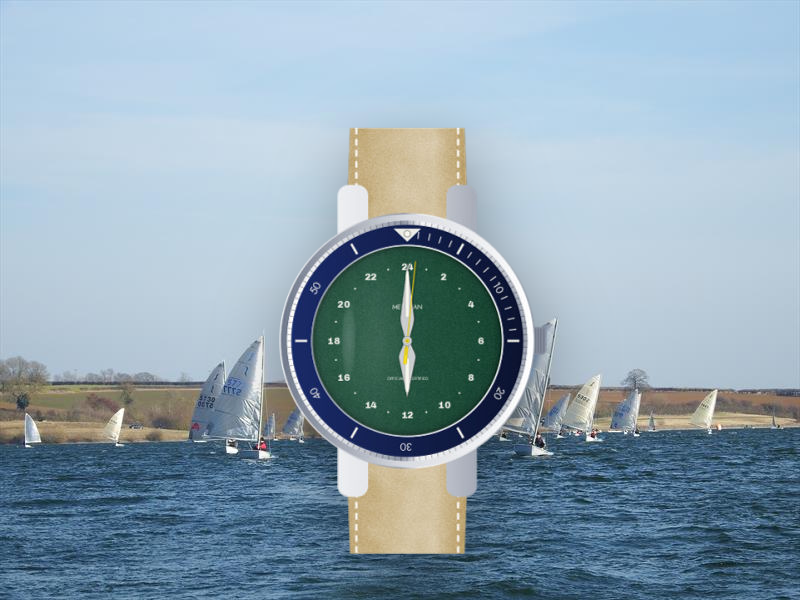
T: 12.00.01
